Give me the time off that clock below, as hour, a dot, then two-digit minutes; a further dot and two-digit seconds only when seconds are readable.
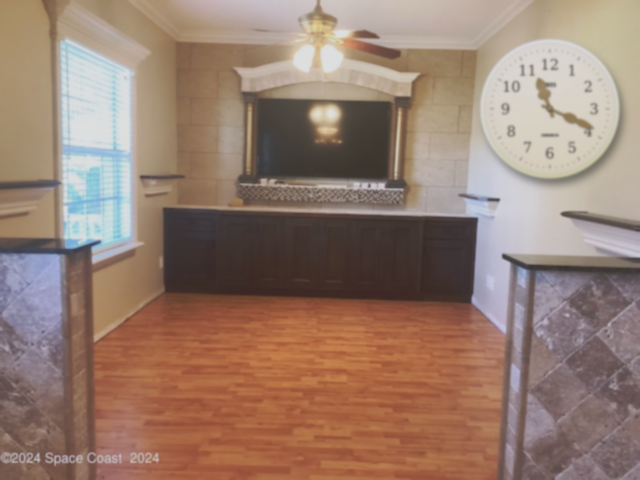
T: 11.19
